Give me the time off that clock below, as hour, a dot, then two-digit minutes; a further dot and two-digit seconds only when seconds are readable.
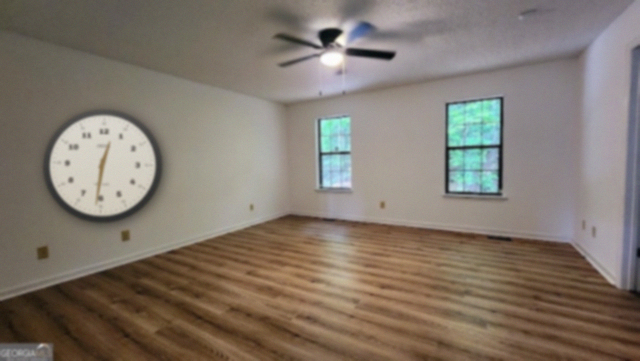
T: 12.31
